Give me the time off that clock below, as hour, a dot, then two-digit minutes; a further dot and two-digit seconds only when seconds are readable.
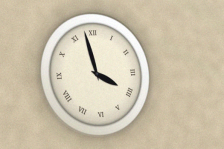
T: 3.58
